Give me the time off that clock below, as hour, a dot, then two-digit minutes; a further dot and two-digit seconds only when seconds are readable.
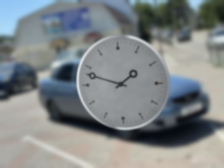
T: 1.48
